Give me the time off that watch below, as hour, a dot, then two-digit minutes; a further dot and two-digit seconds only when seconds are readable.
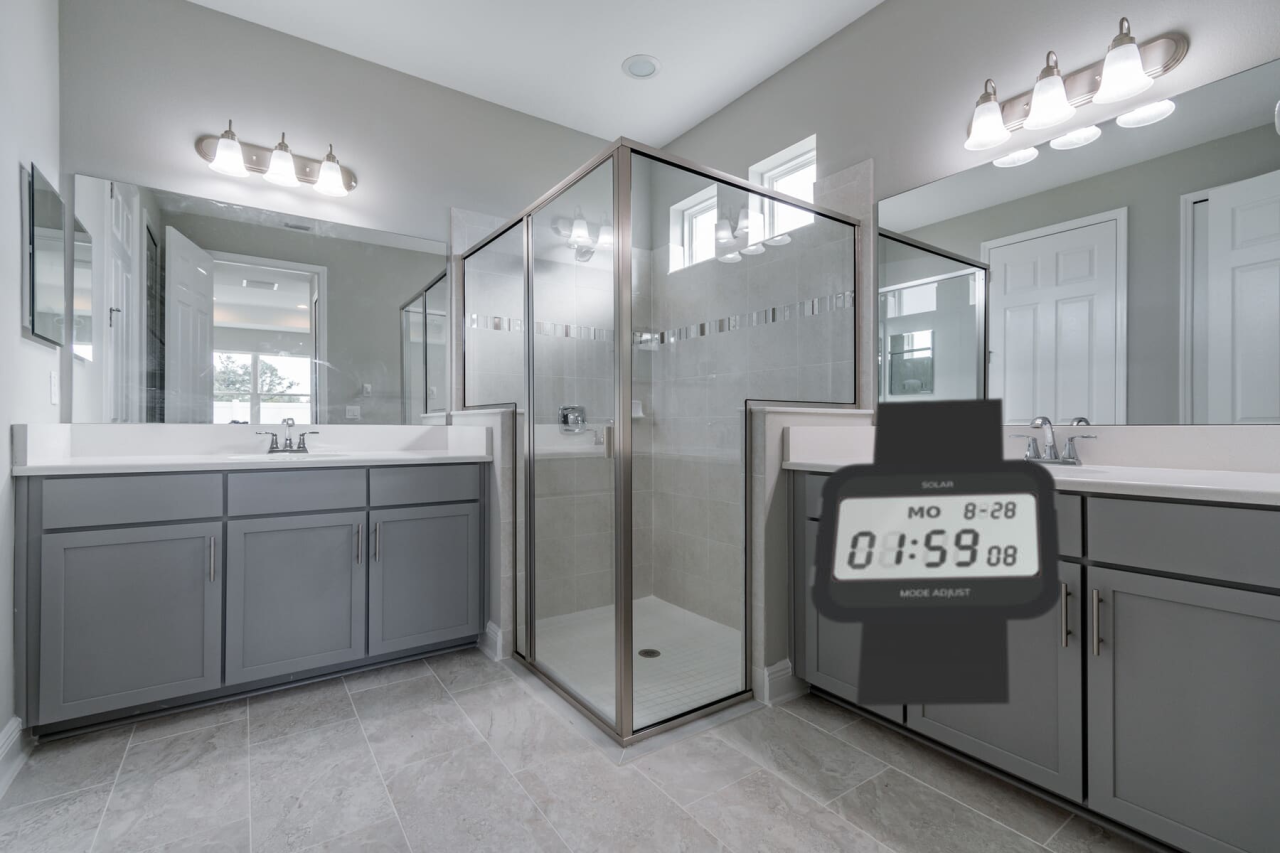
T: 1.59.08
